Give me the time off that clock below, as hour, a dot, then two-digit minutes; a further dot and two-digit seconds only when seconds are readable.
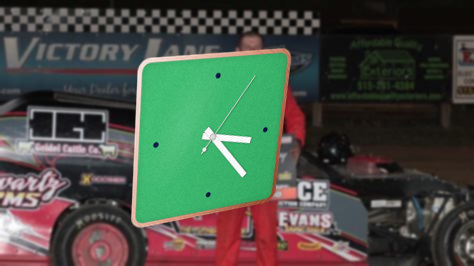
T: 3.23.06
